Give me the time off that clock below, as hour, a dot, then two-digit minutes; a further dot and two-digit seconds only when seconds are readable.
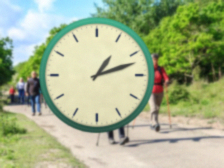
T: 1.12
